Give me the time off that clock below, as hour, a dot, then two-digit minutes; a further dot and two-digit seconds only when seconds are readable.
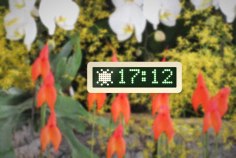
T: 17.12
